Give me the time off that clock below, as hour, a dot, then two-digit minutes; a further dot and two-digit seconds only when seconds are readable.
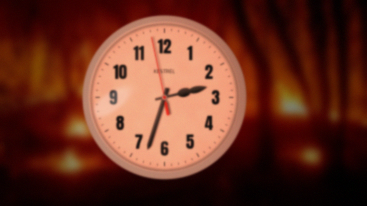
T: 2.32.58
